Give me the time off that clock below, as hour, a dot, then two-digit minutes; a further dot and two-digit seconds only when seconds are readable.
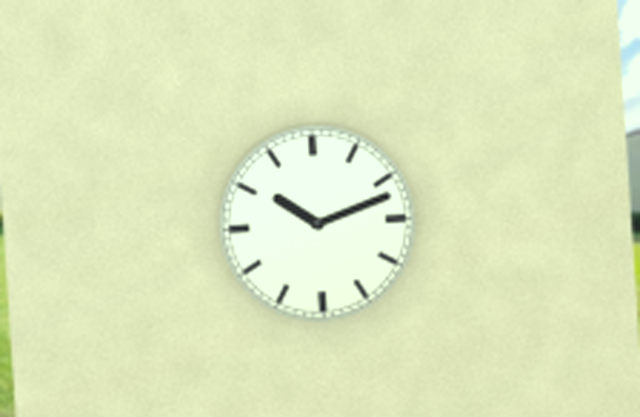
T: 10.12
